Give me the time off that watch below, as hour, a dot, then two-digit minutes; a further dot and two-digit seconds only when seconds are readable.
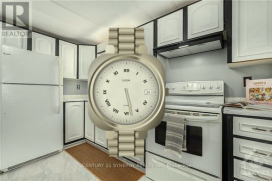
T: 5.28
